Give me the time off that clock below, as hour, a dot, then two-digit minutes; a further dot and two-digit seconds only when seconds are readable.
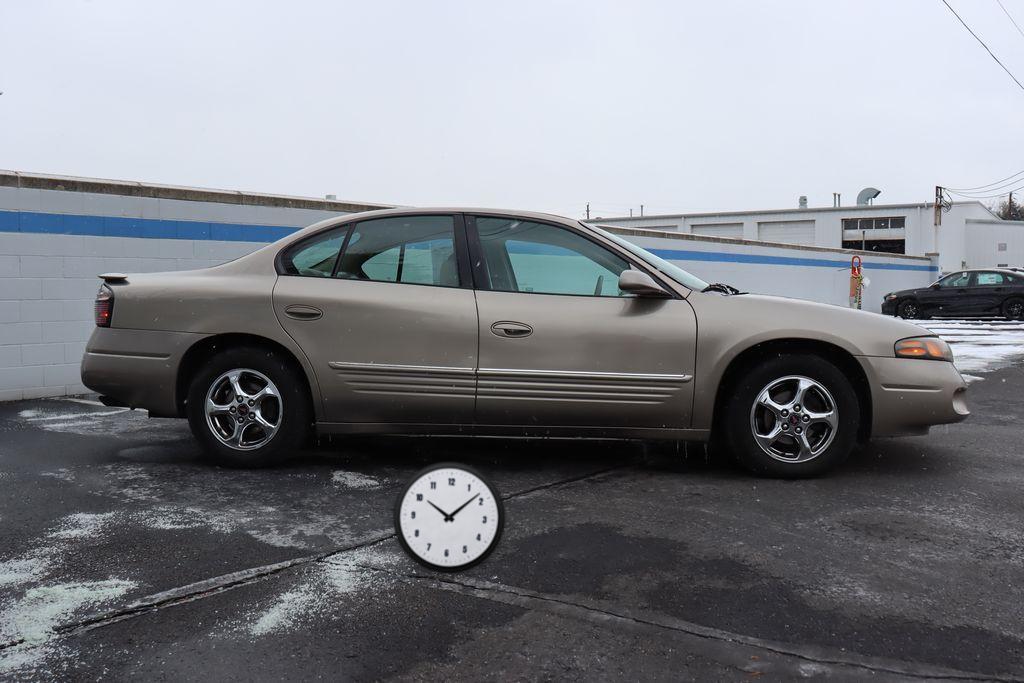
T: 10.08
